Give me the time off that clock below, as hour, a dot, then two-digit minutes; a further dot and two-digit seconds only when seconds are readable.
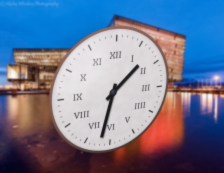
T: 1.32
